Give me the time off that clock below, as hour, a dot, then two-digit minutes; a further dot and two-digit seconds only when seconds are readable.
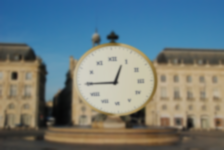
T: 12.45
